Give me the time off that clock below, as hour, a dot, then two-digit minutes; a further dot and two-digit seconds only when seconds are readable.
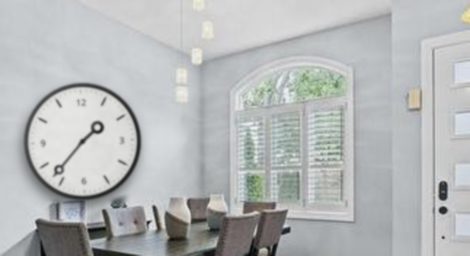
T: 1.37
